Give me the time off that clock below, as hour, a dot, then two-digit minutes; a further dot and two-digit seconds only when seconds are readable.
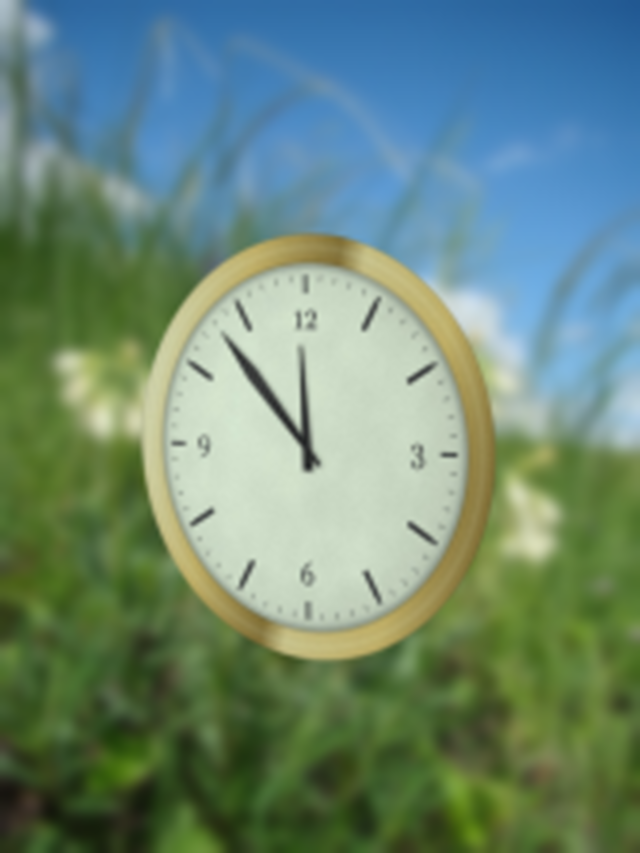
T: 11.53
